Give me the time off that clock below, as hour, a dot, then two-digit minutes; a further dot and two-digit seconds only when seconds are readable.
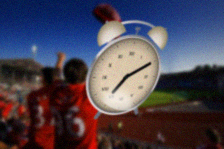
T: 7.10
